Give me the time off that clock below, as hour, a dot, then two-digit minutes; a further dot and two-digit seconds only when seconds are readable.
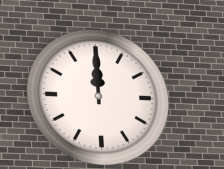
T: 12.00
